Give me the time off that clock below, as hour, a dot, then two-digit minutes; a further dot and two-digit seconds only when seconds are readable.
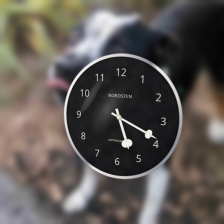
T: 5.19
